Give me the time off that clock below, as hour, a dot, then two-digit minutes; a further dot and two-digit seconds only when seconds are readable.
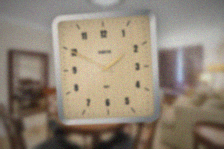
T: 1.50
